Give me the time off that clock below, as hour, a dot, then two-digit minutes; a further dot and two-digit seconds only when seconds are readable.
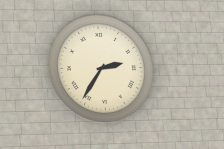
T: 2.36
